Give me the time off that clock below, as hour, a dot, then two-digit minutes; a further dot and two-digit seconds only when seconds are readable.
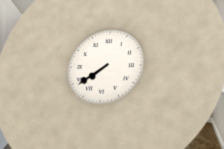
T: 7.39
